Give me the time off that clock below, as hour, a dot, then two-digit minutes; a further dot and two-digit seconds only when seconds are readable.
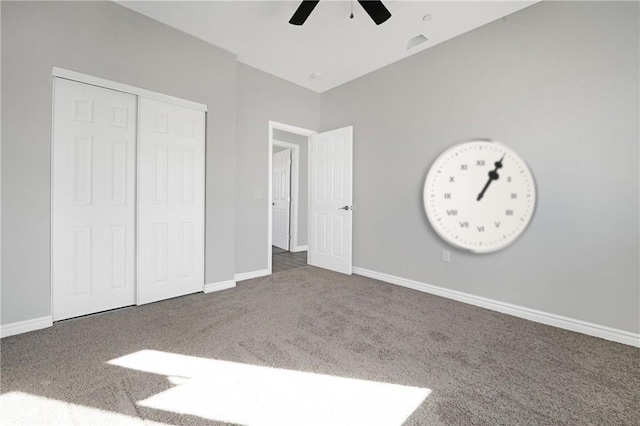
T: 1.05
